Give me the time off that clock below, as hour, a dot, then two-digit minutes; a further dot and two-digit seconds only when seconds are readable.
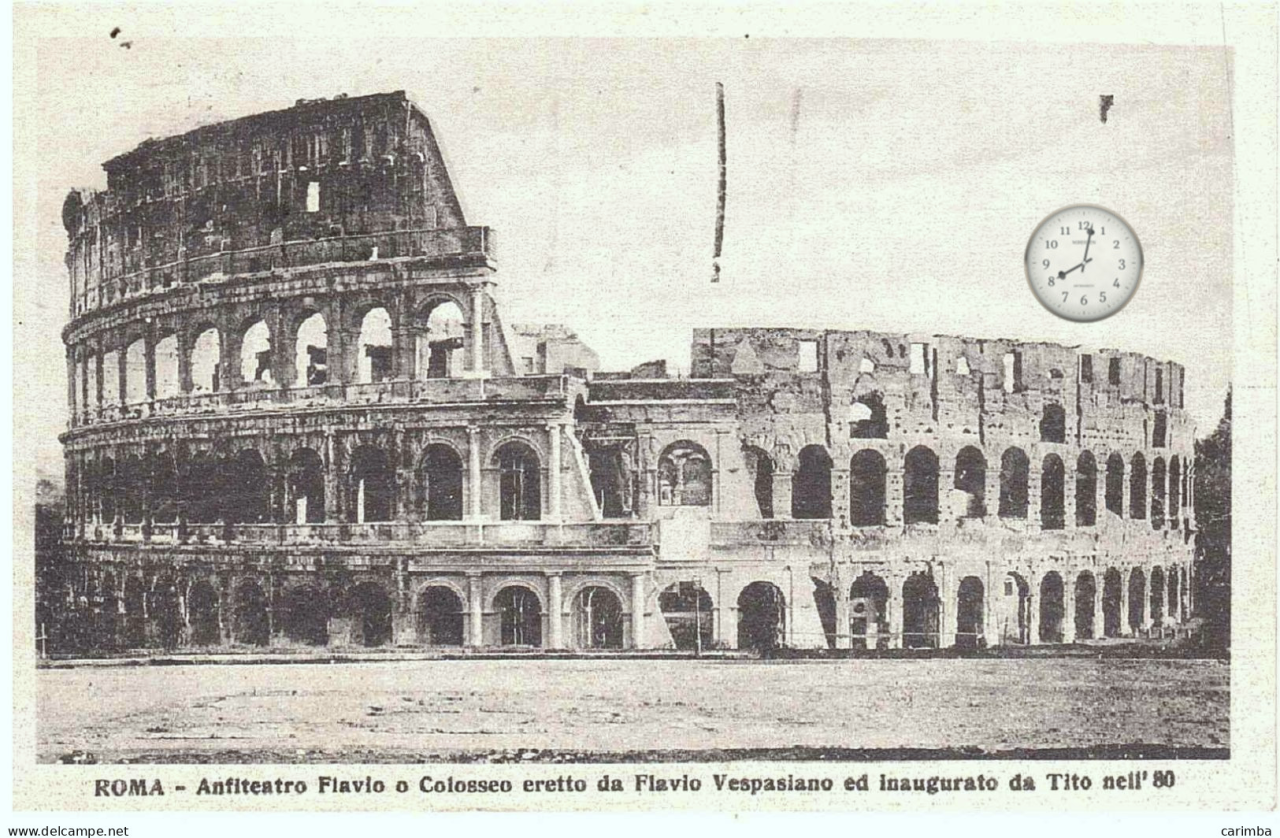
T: 8.02
